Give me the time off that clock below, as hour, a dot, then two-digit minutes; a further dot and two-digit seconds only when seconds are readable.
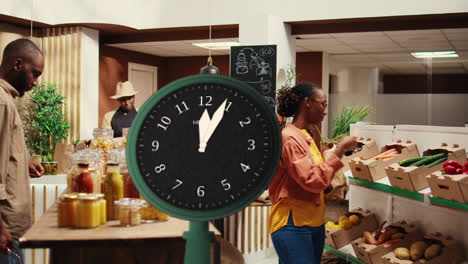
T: 12.04
